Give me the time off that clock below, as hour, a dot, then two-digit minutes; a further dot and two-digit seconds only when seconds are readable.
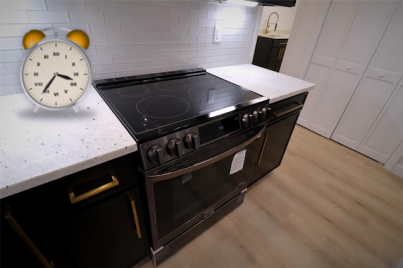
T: 3.36
